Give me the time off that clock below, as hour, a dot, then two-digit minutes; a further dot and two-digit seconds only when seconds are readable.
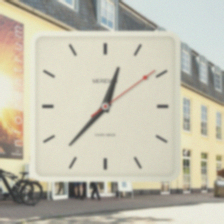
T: 12.37.09
